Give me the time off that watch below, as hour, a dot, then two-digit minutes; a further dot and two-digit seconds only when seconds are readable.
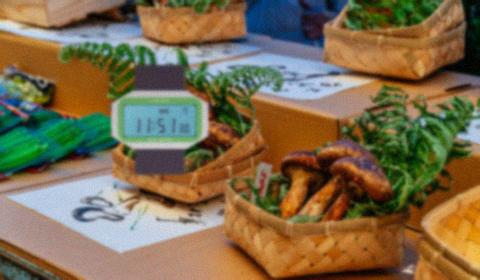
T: 11.51
